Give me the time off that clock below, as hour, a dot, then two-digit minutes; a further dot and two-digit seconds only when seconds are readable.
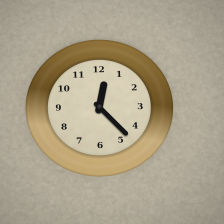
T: 12.23
